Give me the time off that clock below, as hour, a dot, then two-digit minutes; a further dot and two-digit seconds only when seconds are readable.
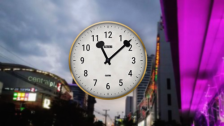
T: 11.08
